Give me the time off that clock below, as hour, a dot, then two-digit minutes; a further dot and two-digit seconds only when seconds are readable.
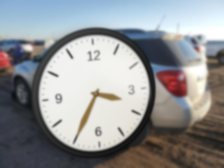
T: 3.35
